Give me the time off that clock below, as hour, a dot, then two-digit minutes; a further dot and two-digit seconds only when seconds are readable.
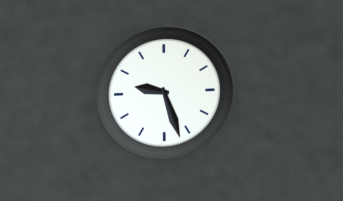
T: 9.27
